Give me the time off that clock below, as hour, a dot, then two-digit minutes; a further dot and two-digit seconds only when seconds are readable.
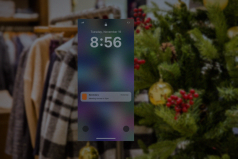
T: 8.56
